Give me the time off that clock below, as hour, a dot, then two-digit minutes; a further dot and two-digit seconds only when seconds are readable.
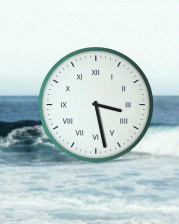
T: 3.28
